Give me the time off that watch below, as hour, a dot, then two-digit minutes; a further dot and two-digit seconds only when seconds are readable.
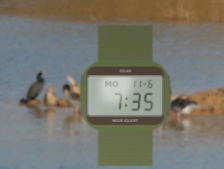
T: 7.35
